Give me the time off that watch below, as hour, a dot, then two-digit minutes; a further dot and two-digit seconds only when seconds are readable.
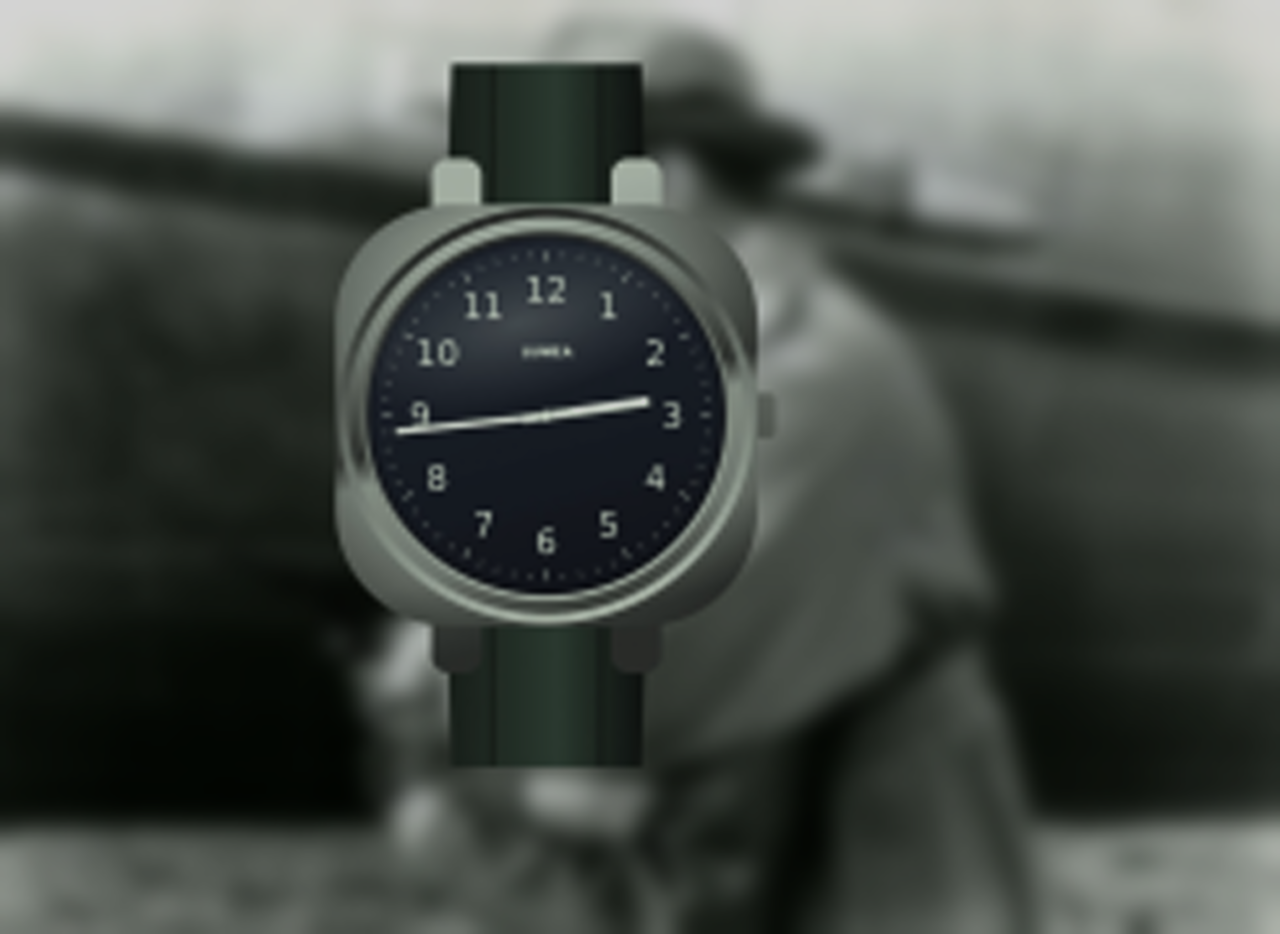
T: 2.44
